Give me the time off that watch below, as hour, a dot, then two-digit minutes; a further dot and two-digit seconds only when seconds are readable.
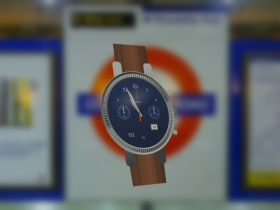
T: 10.56
